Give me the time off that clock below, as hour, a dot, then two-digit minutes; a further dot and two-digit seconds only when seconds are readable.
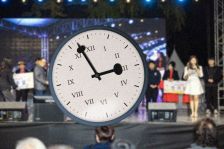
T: 2.57
